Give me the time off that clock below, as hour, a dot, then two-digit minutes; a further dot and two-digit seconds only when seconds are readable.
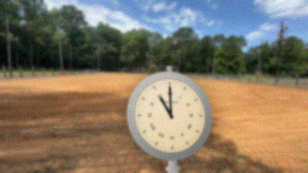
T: 11.00
